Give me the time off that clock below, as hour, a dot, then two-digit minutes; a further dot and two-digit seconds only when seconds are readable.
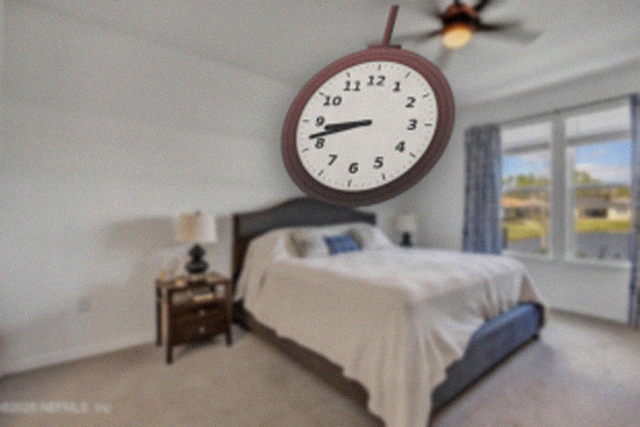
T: 8.42
